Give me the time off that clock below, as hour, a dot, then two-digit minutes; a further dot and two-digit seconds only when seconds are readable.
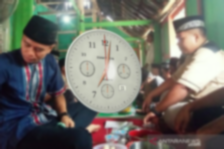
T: 7.02
